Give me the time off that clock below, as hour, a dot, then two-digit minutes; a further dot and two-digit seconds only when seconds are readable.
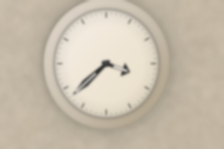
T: 3.38
